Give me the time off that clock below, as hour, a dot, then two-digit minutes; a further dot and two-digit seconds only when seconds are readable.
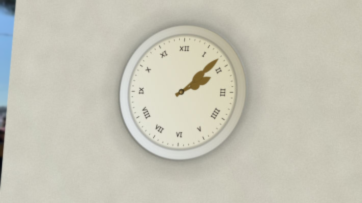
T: 2.08
